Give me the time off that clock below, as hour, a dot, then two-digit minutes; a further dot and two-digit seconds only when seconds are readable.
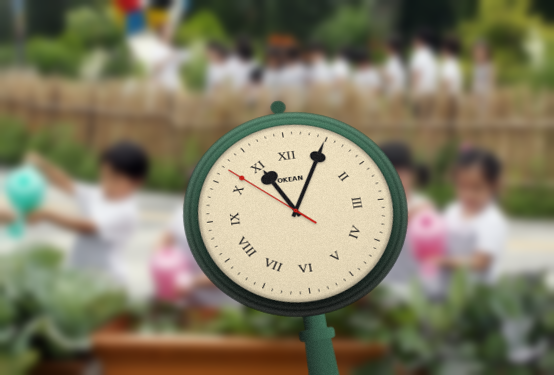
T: 11.04.52
